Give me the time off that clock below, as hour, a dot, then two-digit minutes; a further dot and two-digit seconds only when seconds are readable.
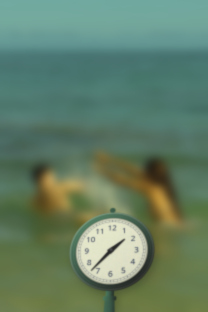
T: 1.37
